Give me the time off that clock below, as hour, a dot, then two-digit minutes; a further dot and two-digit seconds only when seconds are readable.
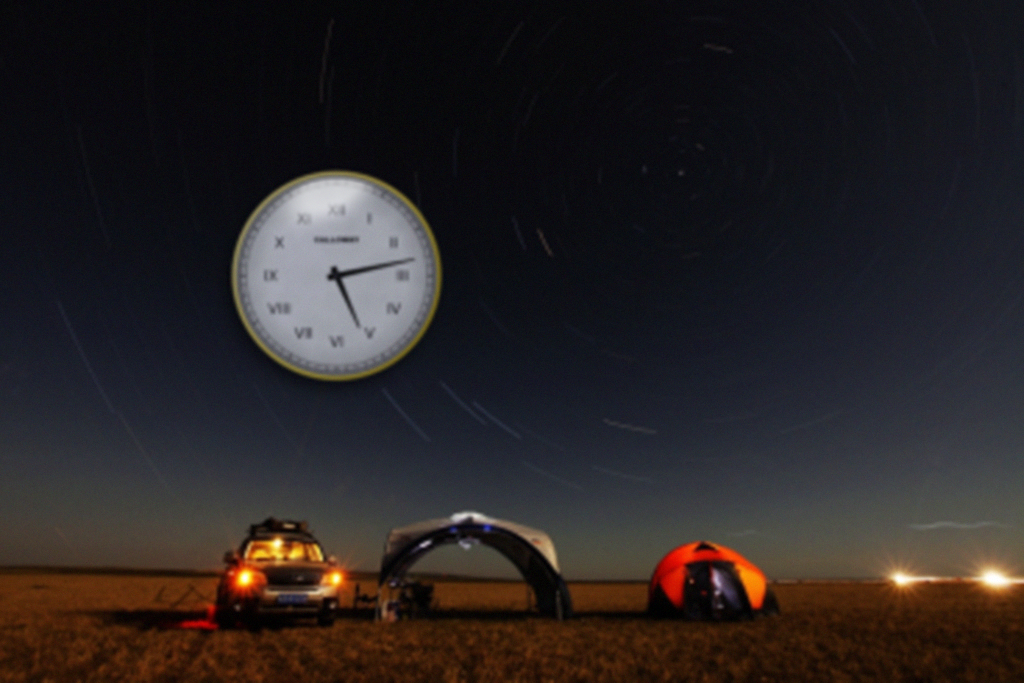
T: 5.13
